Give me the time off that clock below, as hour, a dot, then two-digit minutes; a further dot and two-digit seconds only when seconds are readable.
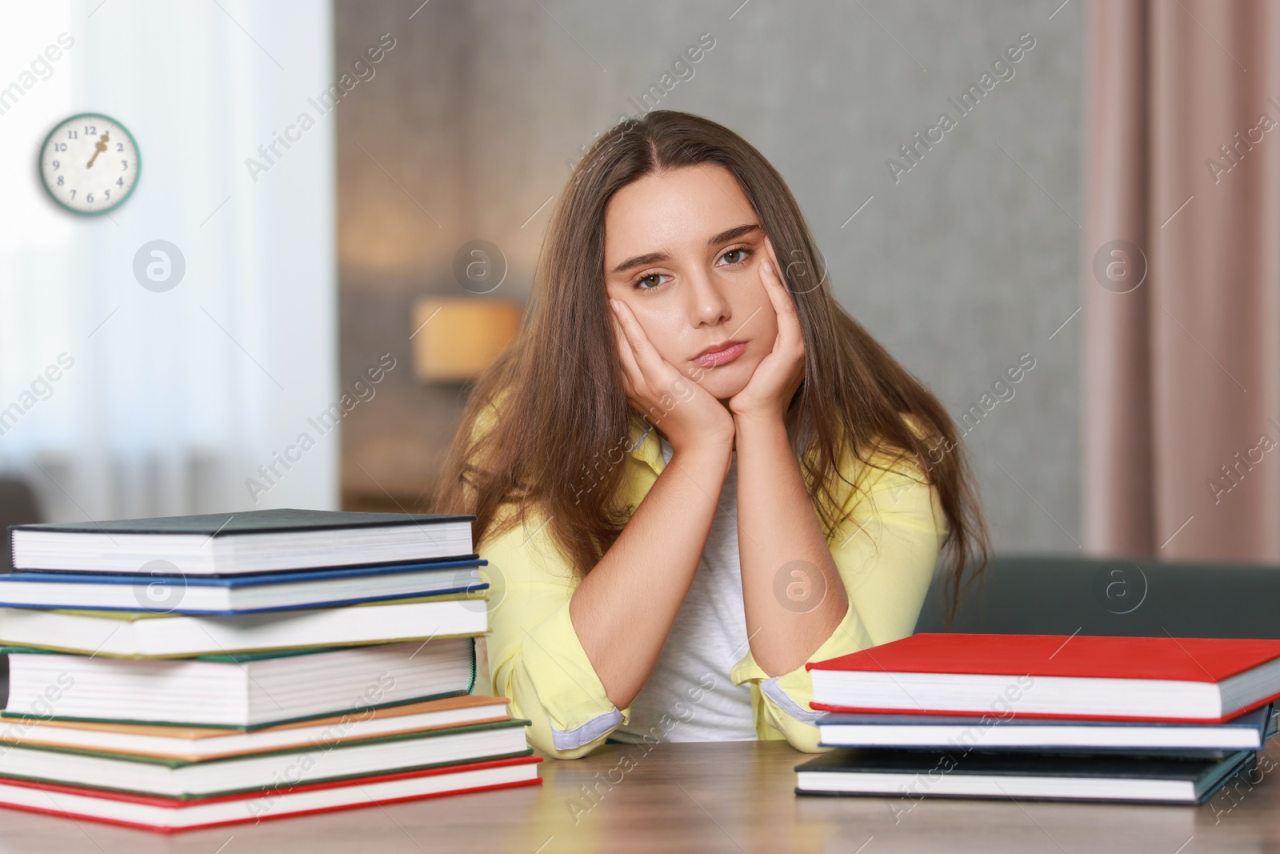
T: 1.05
